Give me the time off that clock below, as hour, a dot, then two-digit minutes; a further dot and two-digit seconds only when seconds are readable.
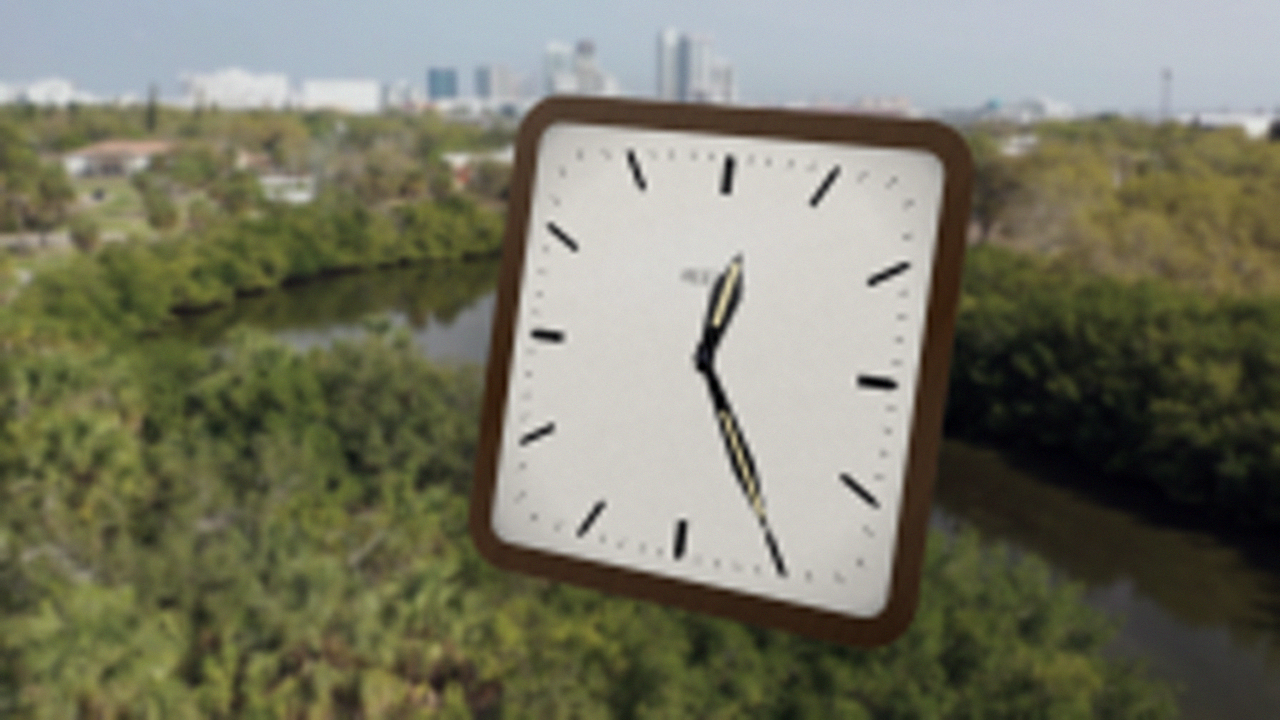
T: 12.25
